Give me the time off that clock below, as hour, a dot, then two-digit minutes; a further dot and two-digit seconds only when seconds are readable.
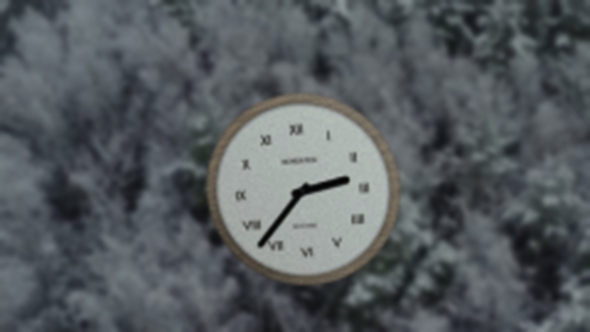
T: 2.37
